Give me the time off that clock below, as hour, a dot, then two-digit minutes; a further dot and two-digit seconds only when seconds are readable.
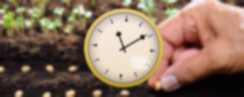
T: 11.09
